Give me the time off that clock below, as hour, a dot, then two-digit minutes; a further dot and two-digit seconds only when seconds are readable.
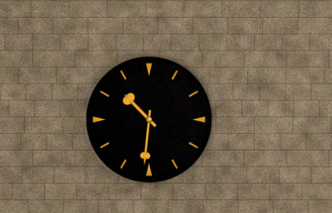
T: 10.31
